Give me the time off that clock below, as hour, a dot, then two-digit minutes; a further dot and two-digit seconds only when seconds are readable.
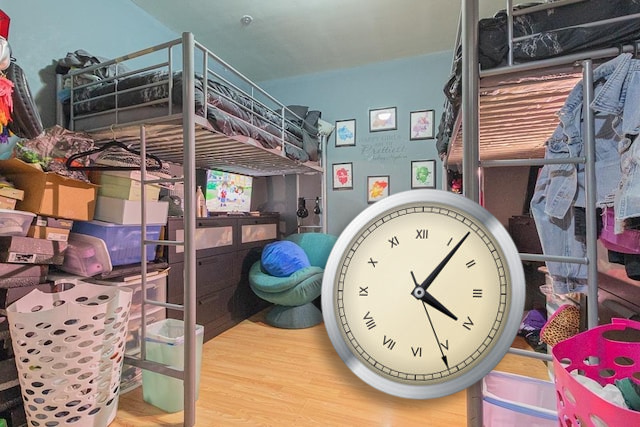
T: 4.06.26
